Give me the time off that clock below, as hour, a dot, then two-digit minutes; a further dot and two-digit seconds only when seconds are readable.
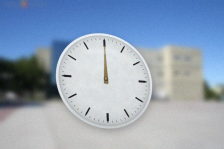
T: 12.00
